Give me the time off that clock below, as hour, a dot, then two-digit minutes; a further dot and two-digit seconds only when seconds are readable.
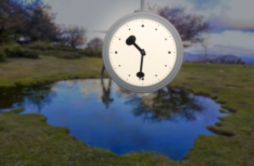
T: 10.31
